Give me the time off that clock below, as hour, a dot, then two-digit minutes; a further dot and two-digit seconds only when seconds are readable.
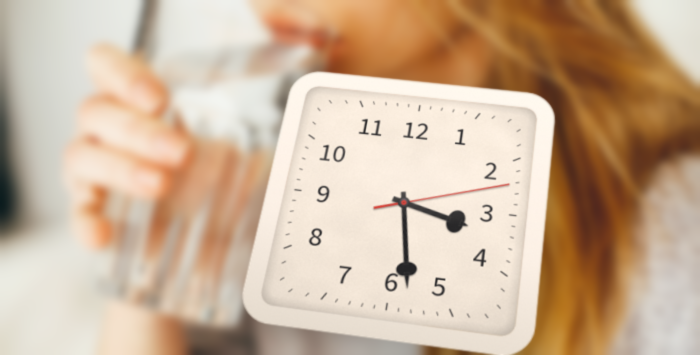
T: 3.28.12
